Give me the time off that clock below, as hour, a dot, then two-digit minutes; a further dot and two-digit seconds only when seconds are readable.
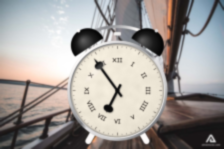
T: 6.54
